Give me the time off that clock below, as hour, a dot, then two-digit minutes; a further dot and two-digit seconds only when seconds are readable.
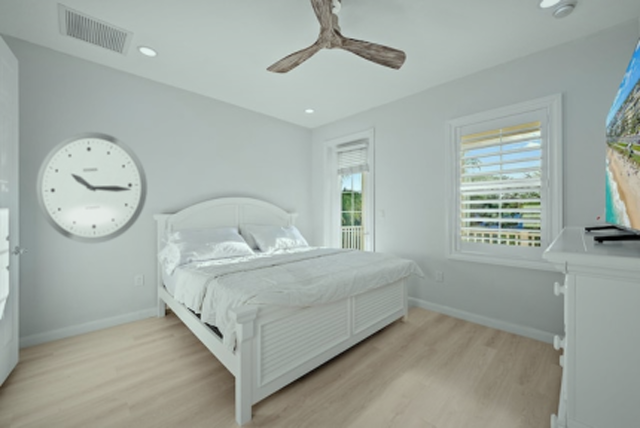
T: 10.16
